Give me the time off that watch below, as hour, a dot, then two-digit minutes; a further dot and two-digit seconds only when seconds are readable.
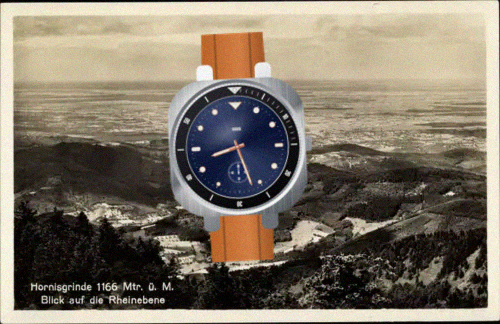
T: 8.27
